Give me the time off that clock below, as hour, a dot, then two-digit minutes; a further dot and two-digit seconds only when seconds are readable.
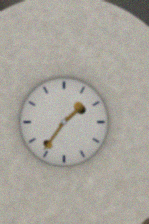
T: 1.36
